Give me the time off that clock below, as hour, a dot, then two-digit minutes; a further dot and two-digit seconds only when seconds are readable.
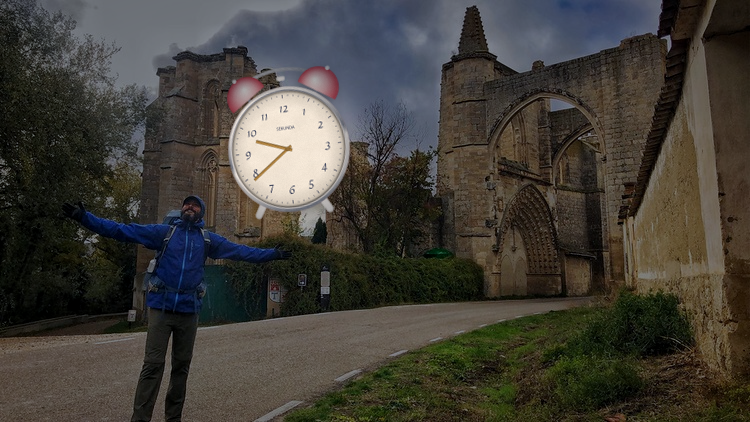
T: 9.39
